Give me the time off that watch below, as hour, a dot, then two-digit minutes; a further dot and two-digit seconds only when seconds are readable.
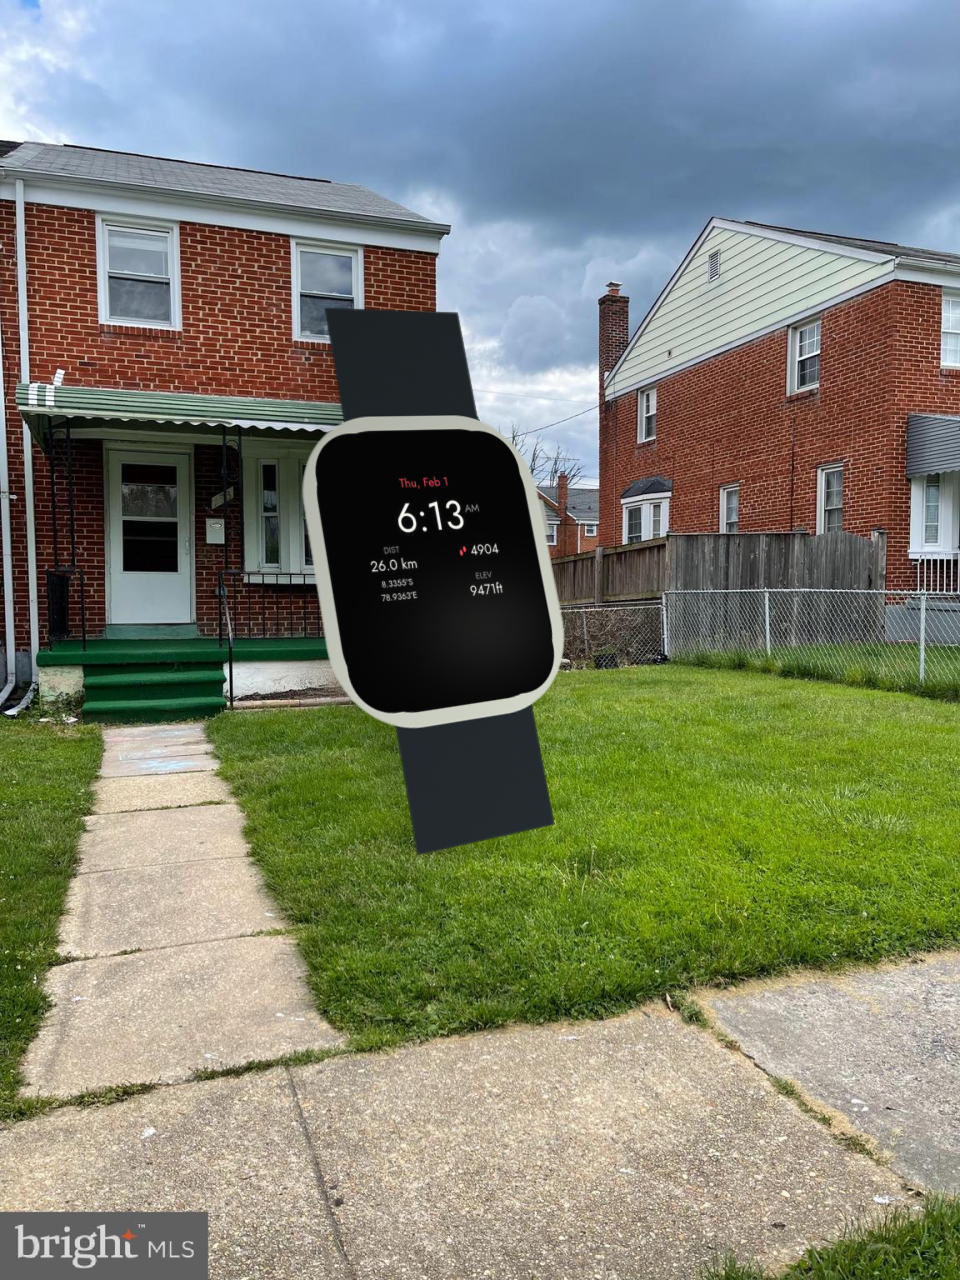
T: 6.13
